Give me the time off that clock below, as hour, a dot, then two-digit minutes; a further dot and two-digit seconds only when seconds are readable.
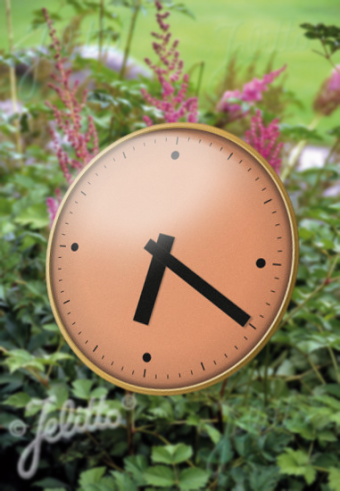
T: 6.20
